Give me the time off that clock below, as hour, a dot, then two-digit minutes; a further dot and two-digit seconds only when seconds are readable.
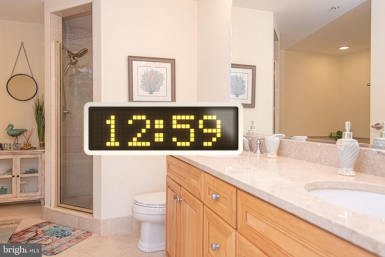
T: 12.59
